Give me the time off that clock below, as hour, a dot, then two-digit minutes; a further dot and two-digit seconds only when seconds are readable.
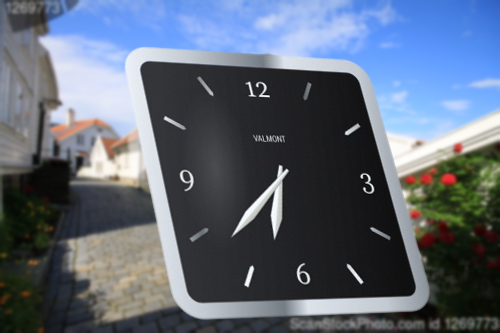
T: 6.38
